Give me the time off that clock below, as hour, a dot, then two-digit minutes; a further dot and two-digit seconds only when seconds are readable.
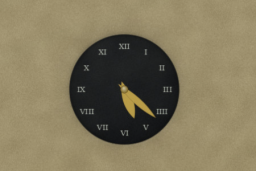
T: 5.22
